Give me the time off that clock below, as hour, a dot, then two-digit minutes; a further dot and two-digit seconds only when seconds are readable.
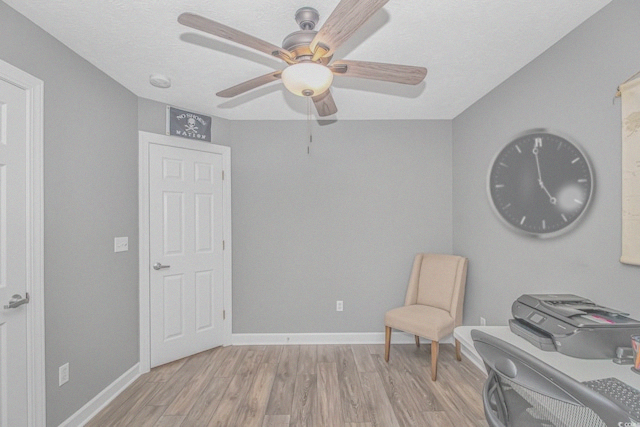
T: 4.59
